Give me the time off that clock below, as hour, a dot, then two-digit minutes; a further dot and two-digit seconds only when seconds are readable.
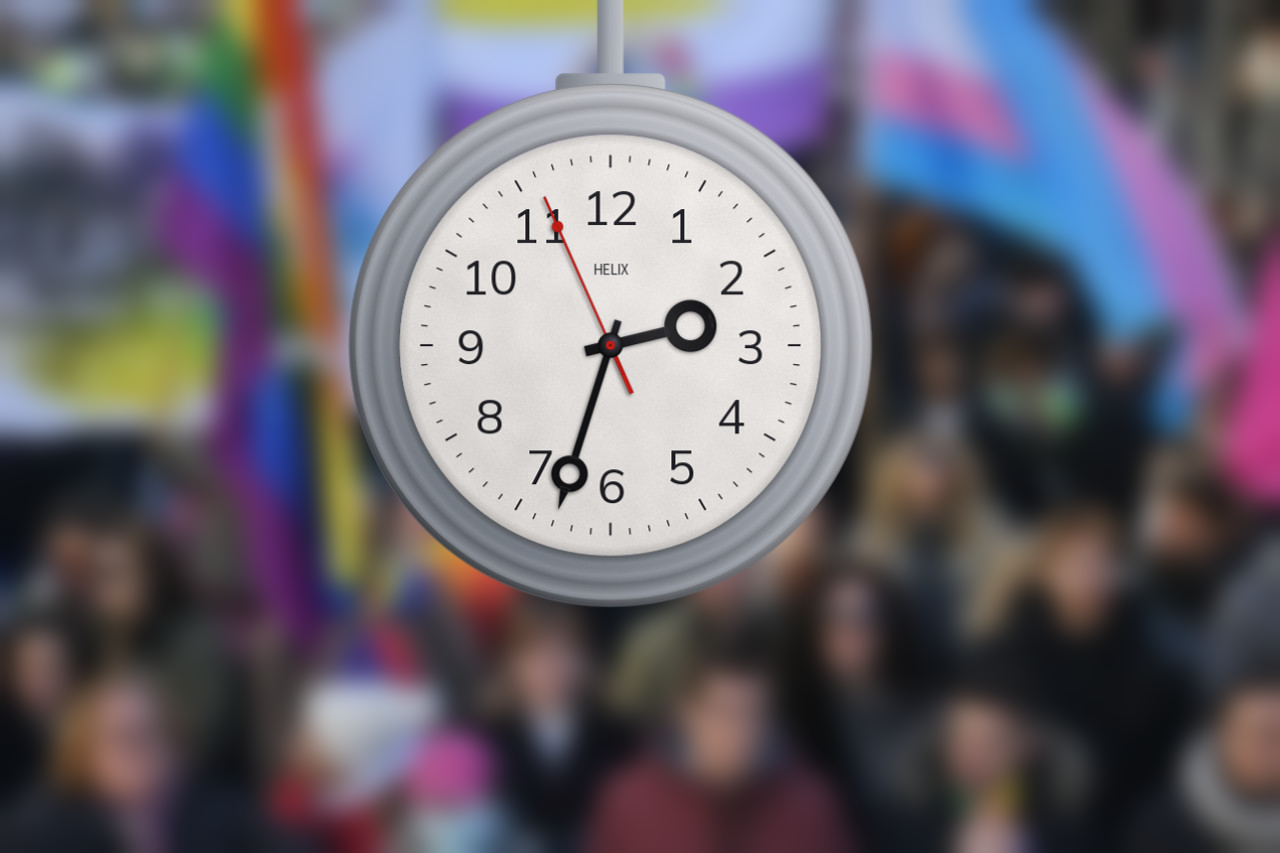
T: 2.32.56
